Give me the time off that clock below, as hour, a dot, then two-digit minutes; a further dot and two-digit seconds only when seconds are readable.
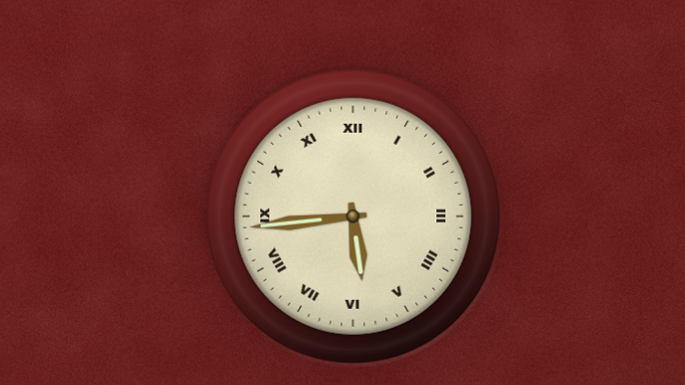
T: 5.44
